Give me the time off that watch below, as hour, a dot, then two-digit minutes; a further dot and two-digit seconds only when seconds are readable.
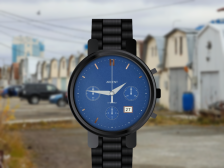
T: 1.46
